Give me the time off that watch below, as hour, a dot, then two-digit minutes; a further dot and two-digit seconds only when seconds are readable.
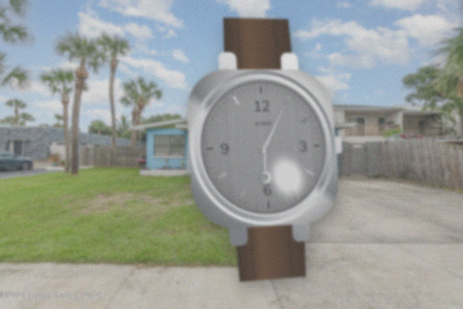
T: 6.05
